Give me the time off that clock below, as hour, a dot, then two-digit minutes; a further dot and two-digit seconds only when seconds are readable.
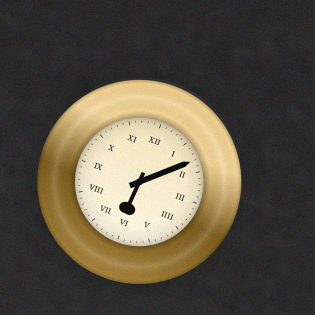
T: 6.08
